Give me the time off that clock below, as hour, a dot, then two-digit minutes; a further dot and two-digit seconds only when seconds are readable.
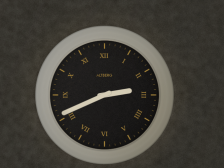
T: 2.41
